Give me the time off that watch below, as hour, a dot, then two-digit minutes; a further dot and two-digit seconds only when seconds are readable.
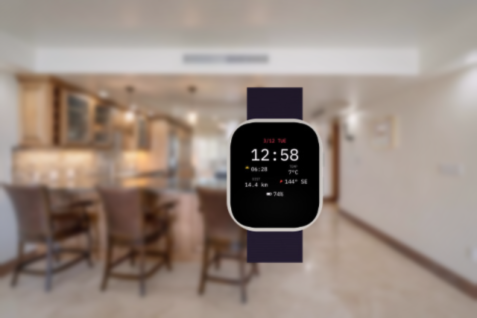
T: 12.58
